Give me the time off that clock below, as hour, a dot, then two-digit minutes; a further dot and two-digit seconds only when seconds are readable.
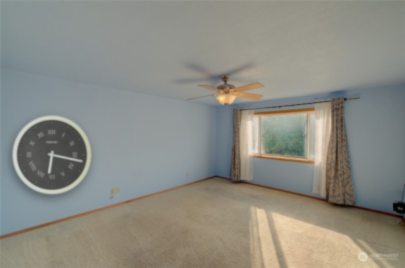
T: 6.17
